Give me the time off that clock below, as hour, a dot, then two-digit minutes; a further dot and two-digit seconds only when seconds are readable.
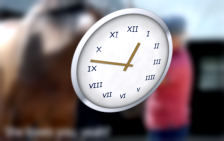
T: 12.47
